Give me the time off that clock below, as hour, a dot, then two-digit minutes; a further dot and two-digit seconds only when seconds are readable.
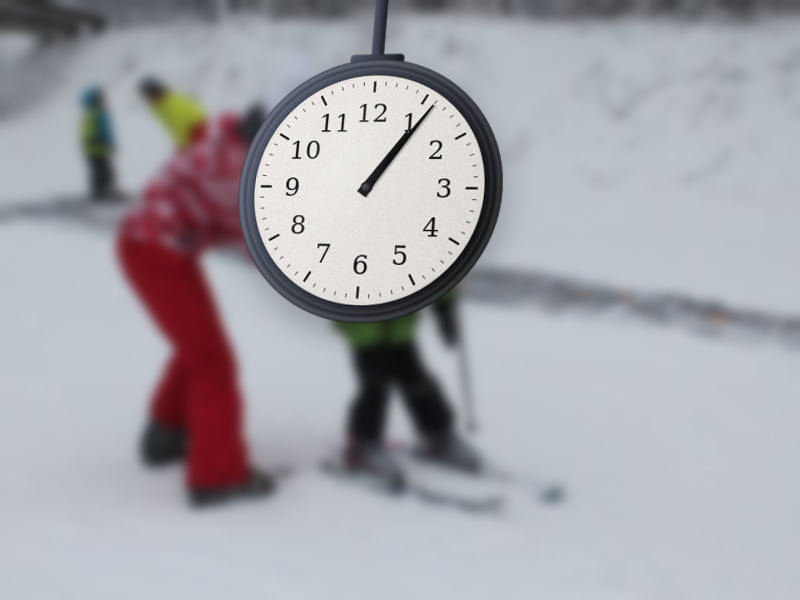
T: 1.06
